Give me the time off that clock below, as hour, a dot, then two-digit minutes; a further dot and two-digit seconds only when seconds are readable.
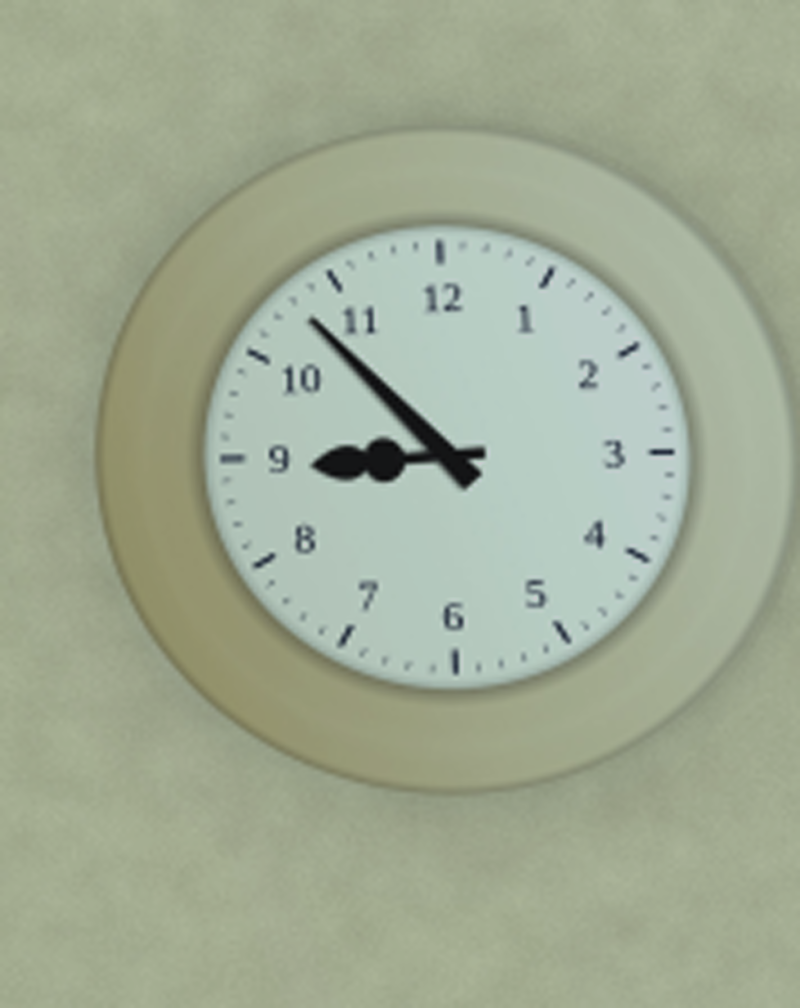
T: 8.53
